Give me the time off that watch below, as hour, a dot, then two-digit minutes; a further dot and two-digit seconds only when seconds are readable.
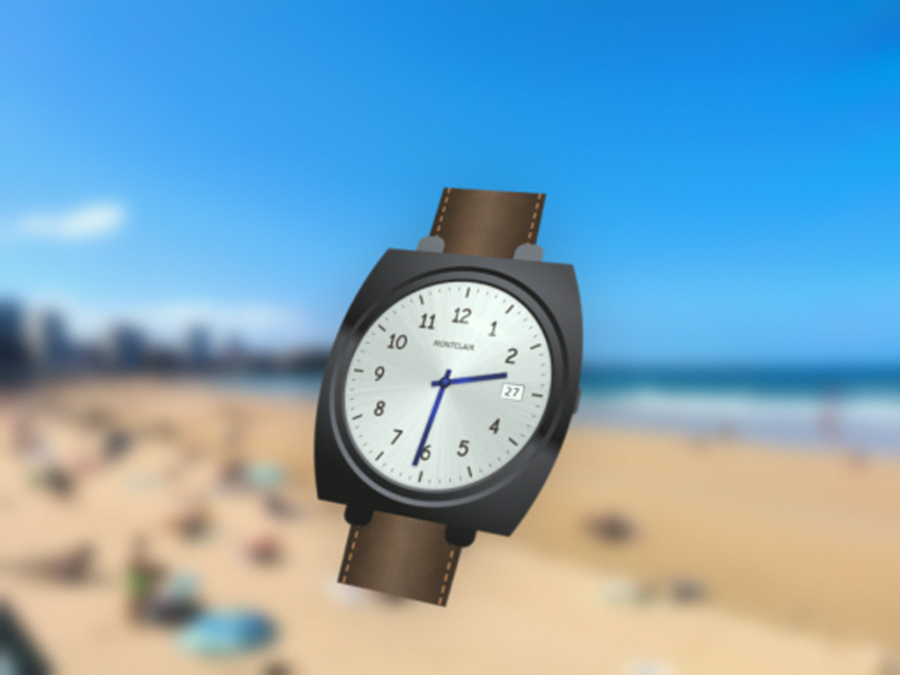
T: 2.31
